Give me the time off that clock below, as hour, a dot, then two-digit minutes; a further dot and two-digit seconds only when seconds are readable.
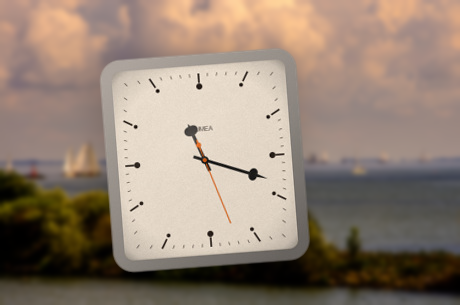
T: 11.18.27
